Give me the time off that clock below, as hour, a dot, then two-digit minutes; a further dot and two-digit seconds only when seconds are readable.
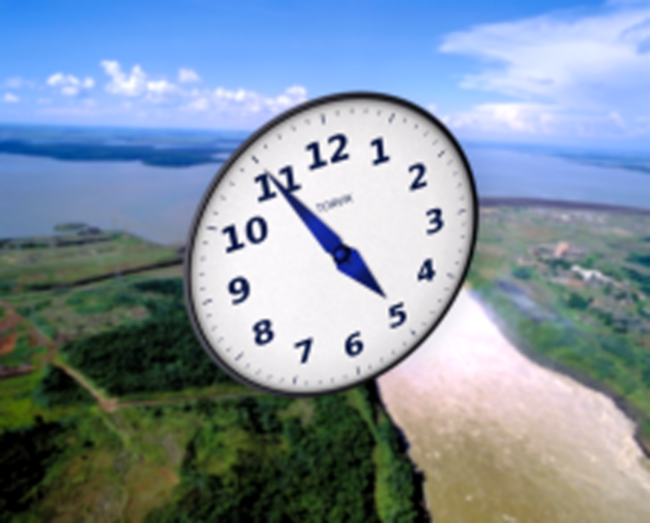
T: 4.55
